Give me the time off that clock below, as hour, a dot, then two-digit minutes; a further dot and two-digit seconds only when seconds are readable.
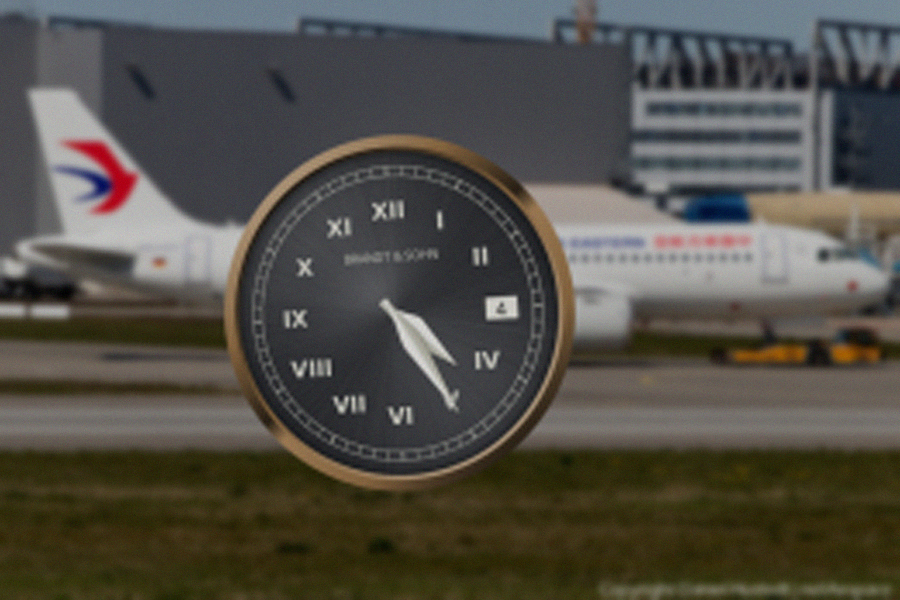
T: 4.25
